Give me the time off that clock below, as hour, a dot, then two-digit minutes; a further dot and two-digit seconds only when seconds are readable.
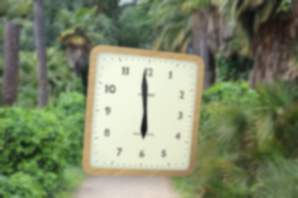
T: 5.59
